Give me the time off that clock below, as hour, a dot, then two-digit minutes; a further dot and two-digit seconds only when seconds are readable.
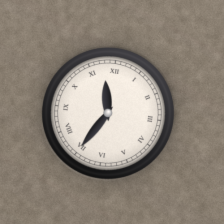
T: 11.35
